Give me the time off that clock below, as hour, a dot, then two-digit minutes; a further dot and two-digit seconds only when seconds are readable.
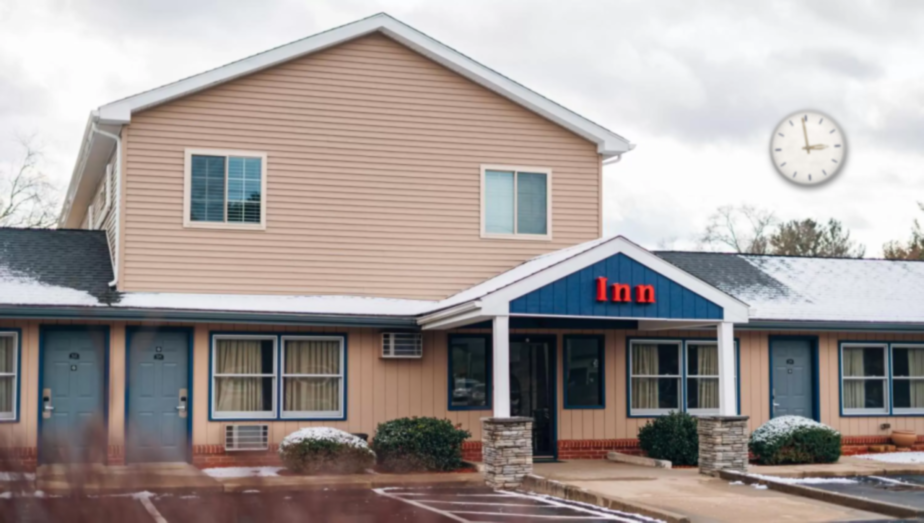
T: 2.59
